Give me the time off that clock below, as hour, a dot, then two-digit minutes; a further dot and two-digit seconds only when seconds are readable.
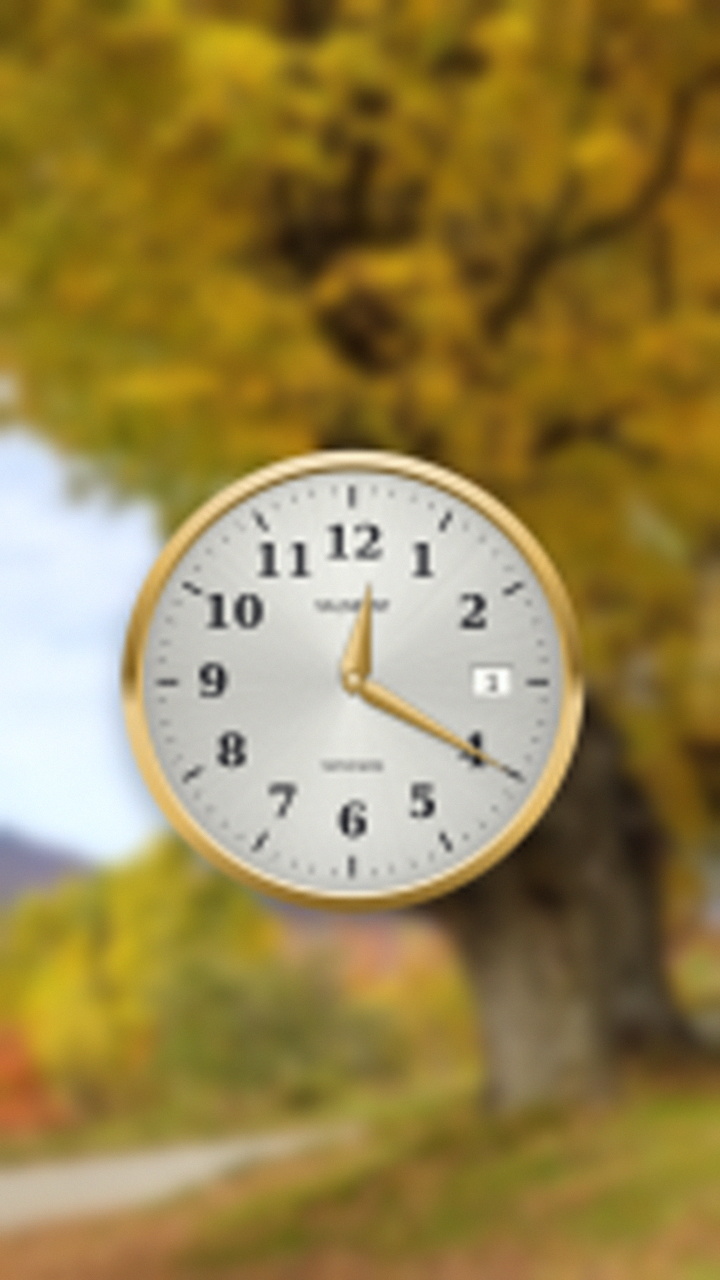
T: 12.20
